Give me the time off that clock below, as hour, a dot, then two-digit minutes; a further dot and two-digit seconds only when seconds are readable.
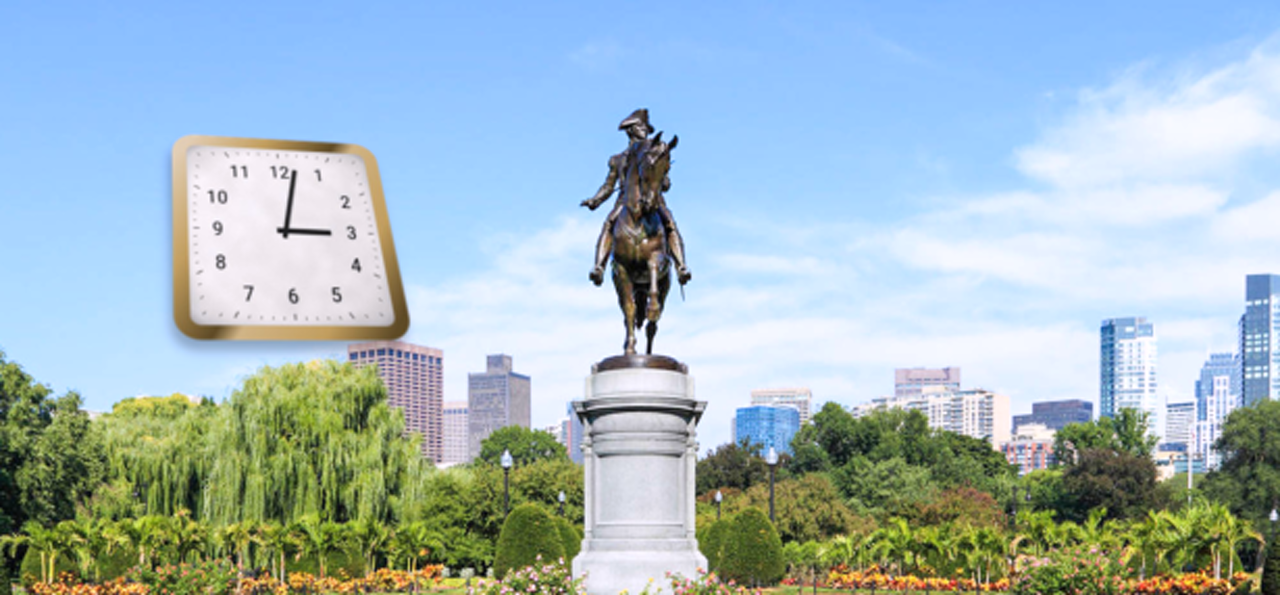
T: 3.02
